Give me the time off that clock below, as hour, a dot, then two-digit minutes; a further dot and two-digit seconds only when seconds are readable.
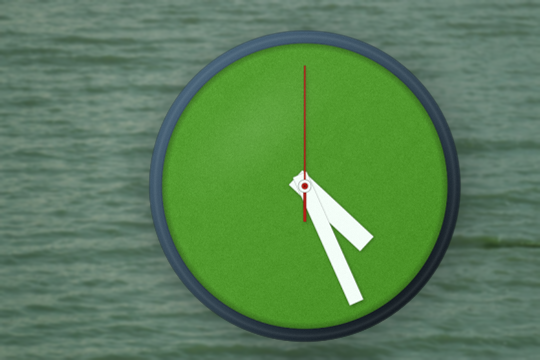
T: 4.26.00
